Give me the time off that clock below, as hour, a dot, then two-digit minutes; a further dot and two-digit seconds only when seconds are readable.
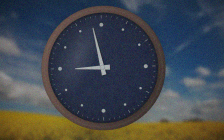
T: 8.58
